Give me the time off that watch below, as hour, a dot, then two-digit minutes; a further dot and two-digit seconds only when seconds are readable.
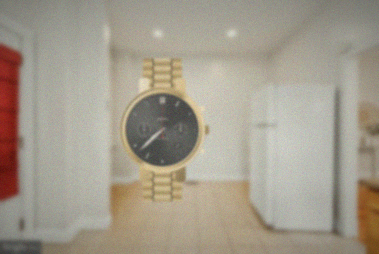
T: 7.38
